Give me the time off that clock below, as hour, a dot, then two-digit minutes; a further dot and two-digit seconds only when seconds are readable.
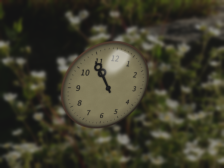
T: 10.54
